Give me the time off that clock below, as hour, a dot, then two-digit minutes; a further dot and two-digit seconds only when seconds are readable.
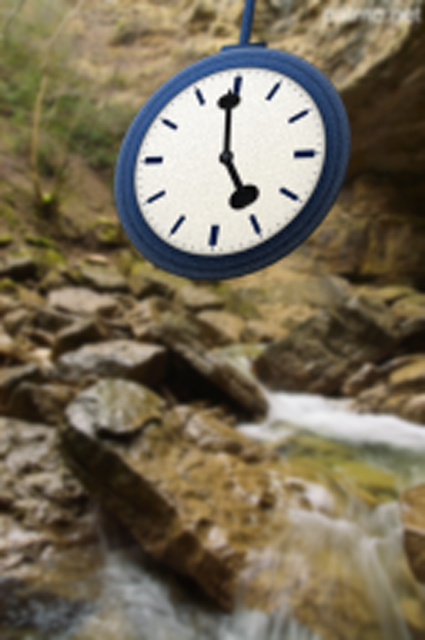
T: 4.59
